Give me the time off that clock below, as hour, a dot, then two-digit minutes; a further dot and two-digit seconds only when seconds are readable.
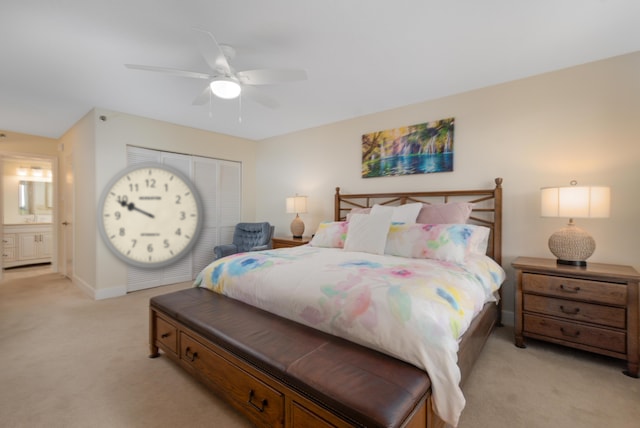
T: 9.49
